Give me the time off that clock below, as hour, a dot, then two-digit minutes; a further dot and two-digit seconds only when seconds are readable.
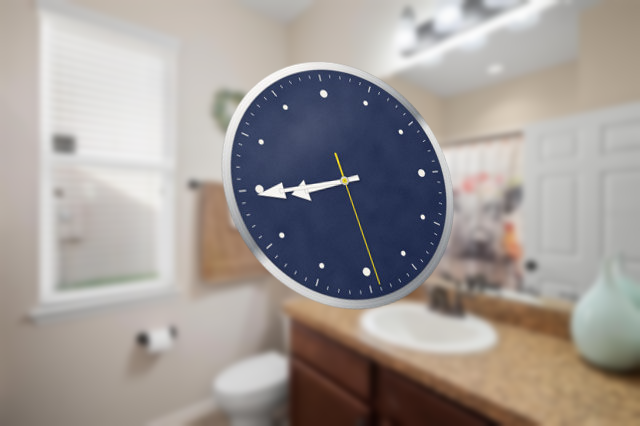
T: 8.44.29
